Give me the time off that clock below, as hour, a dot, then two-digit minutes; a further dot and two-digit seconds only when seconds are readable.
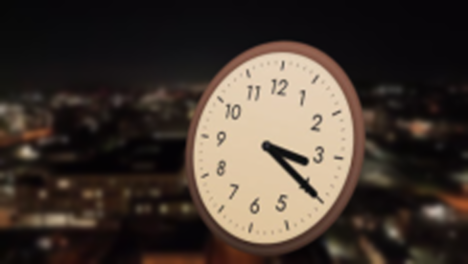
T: 3.20
